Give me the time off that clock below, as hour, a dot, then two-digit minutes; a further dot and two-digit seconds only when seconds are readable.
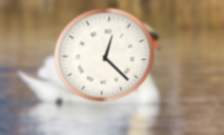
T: 12.22
